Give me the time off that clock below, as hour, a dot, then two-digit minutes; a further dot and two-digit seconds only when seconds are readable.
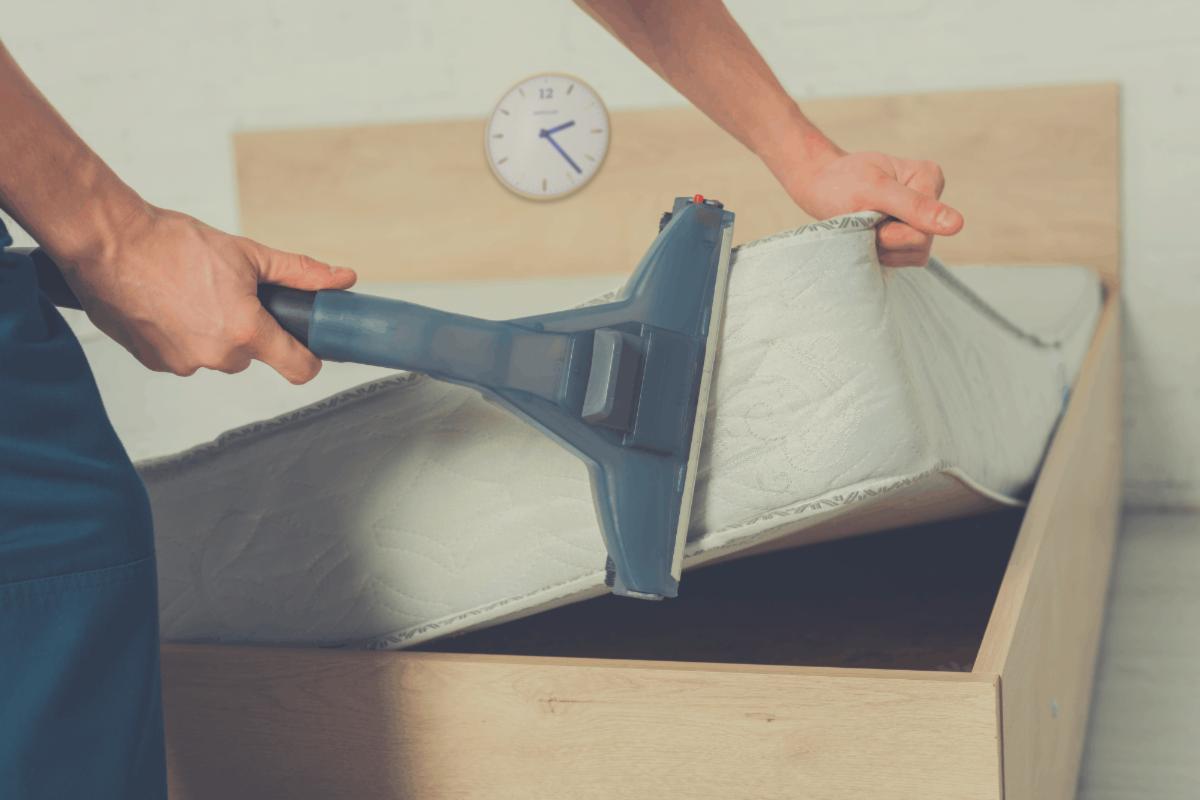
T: 2.23
